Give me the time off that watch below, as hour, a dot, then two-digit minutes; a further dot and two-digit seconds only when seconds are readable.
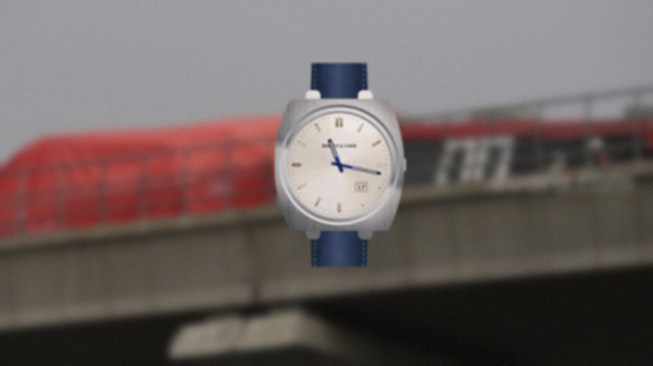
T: 11.17
